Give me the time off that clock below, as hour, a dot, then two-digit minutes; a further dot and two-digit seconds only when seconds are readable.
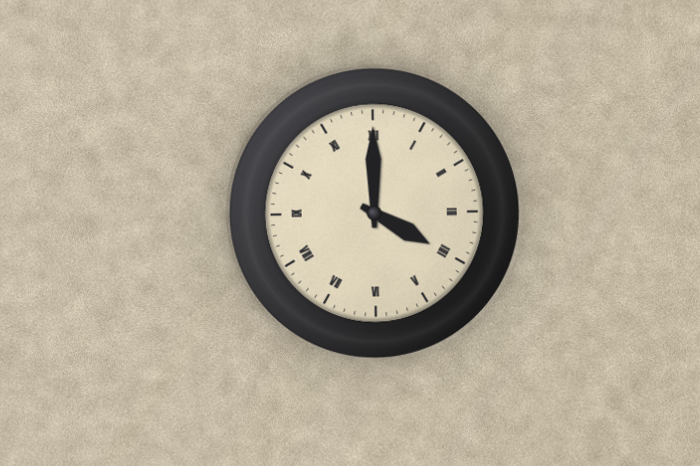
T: 4.00
